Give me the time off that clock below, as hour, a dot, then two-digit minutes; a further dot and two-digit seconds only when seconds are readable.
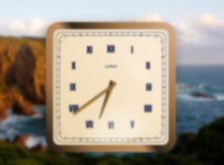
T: 6.39
